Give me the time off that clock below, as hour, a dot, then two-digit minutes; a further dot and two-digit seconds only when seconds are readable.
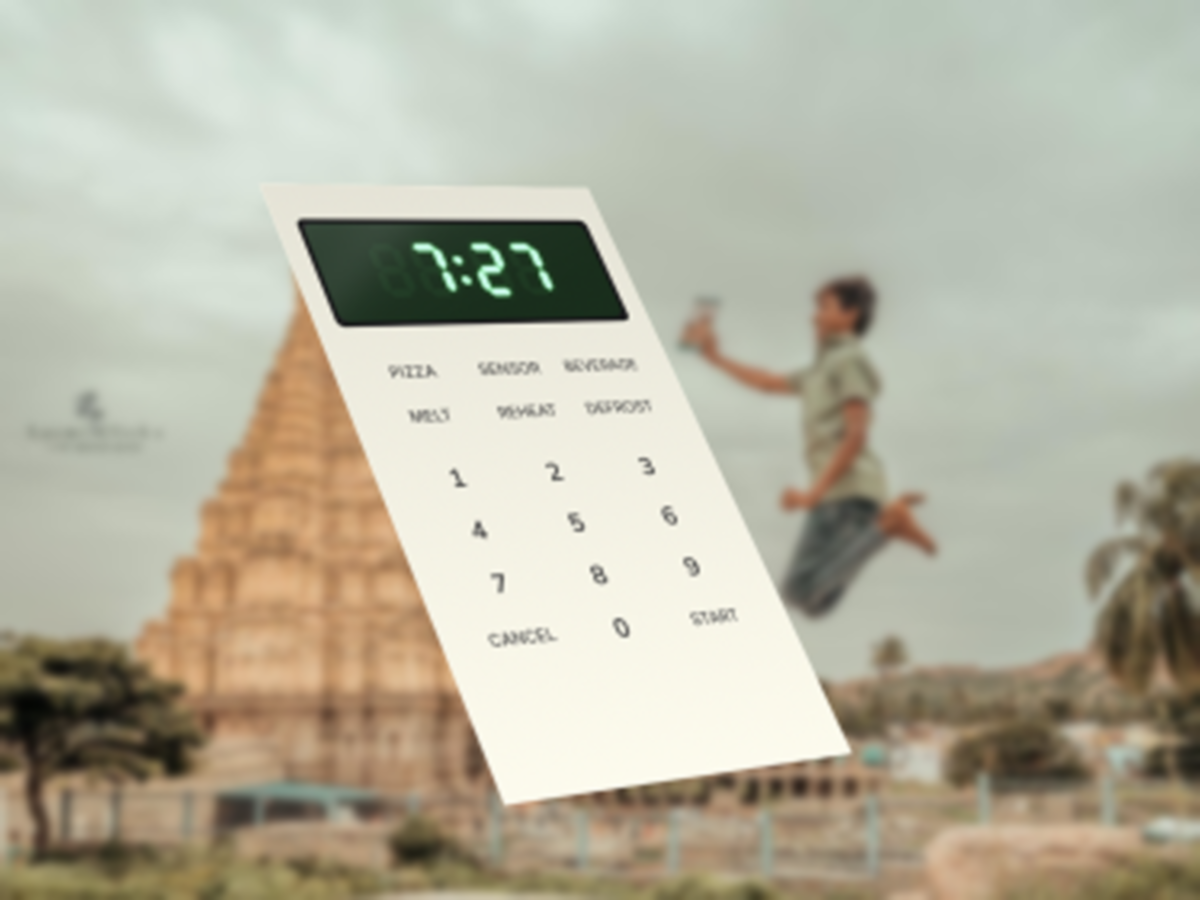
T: 7.27
